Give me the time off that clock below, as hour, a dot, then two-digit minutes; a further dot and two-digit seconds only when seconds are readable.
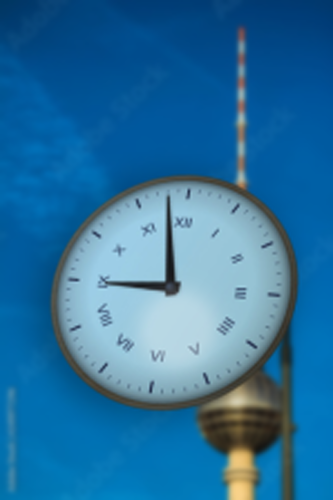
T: 8.58
